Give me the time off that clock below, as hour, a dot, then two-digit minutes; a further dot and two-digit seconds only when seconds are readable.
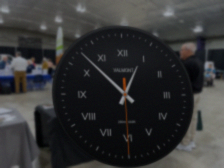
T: 12.52.30
